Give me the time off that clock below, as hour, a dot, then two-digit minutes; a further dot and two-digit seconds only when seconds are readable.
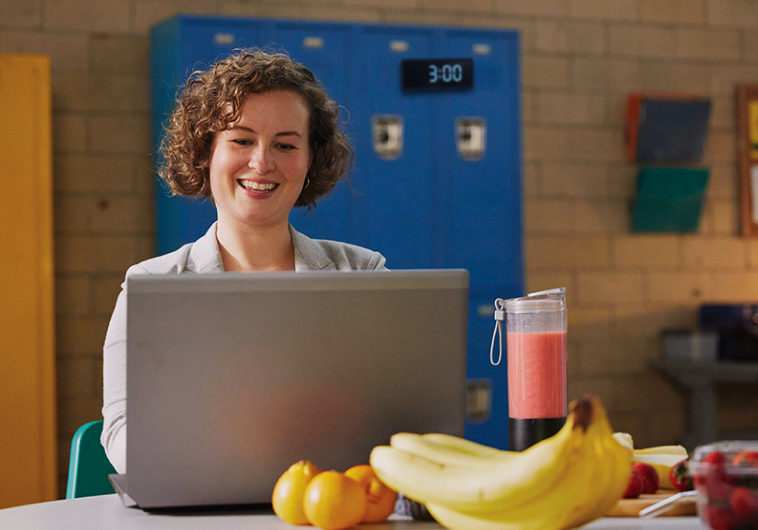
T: 3.00
